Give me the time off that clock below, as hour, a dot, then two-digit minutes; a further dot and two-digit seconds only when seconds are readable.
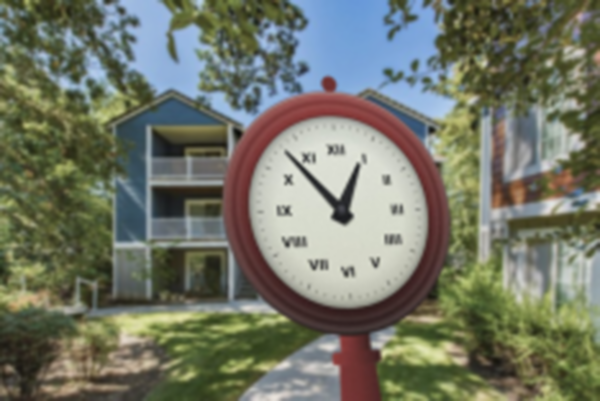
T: 12.53
